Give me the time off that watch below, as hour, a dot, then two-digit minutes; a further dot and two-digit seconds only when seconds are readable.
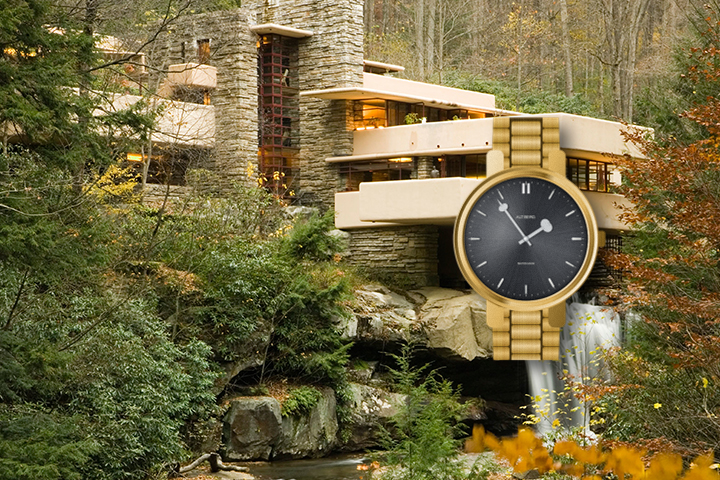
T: 1.54
